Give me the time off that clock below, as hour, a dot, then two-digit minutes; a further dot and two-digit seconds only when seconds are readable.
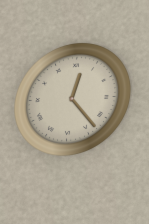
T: 12.23
